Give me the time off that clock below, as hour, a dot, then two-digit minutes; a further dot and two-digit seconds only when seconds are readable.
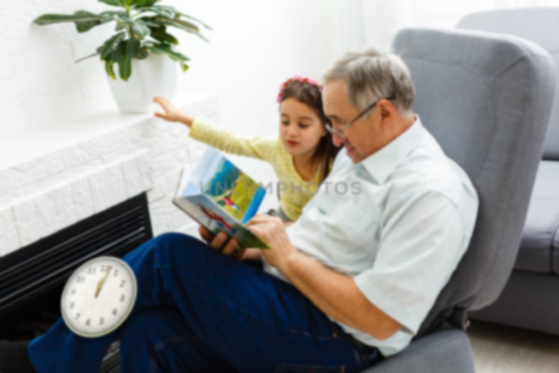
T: 12.02
